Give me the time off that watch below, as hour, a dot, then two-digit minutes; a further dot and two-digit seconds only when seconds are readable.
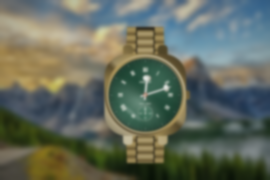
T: 12.12
